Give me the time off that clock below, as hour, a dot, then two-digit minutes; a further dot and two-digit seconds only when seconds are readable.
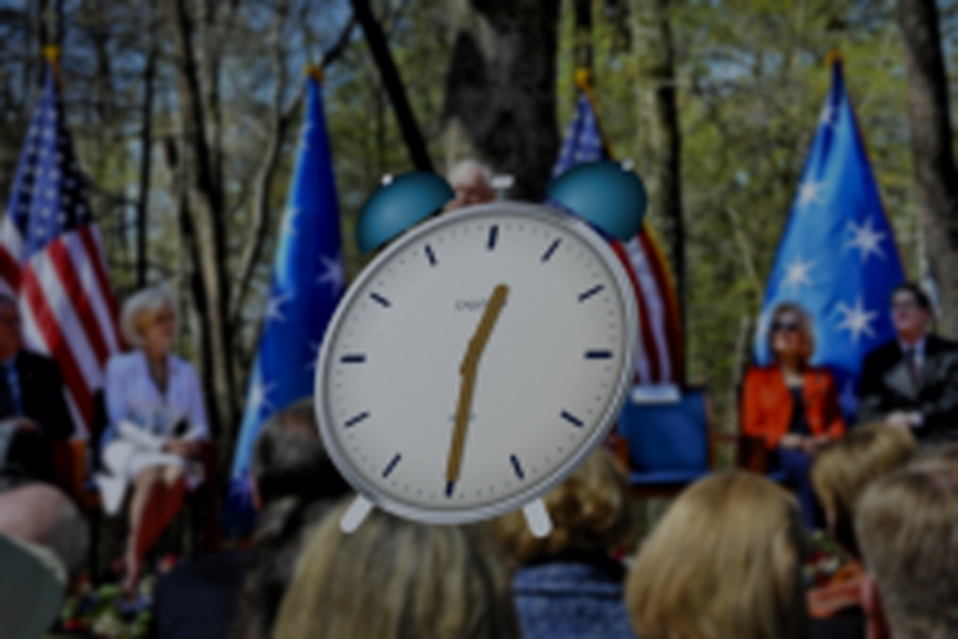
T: 12.30
